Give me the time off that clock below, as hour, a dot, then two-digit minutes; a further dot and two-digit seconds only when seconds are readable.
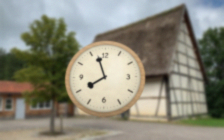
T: 7.57
